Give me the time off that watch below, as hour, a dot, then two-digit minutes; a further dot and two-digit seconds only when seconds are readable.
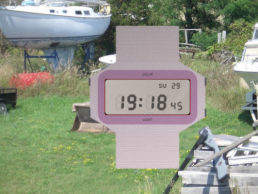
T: 19.18.45
